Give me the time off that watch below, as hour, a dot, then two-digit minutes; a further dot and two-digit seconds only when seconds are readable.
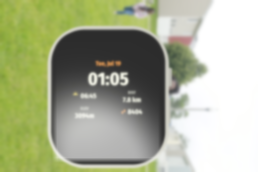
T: 1.05
